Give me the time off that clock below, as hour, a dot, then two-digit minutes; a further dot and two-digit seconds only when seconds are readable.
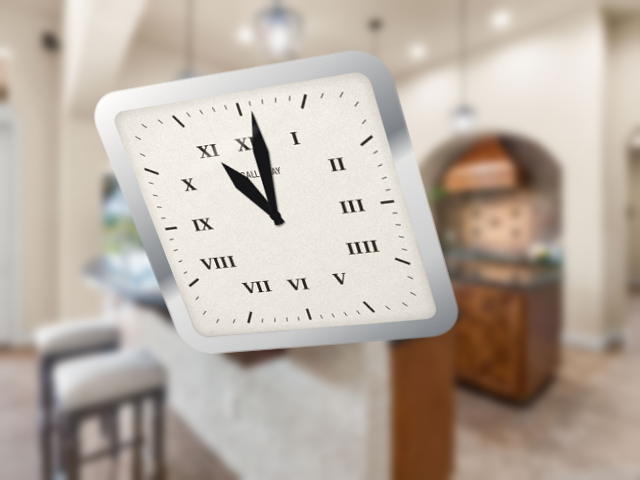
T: 11.01
